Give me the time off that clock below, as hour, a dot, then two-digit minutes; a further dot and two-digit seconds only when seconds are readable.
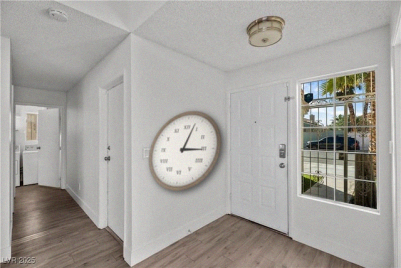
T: 3.03
